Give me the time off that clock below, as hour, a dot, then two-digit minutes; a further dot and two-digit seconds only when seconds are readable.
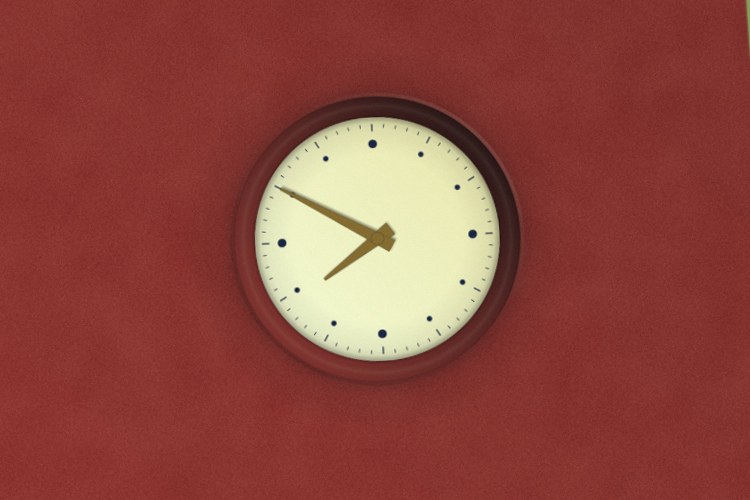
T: 7.50
